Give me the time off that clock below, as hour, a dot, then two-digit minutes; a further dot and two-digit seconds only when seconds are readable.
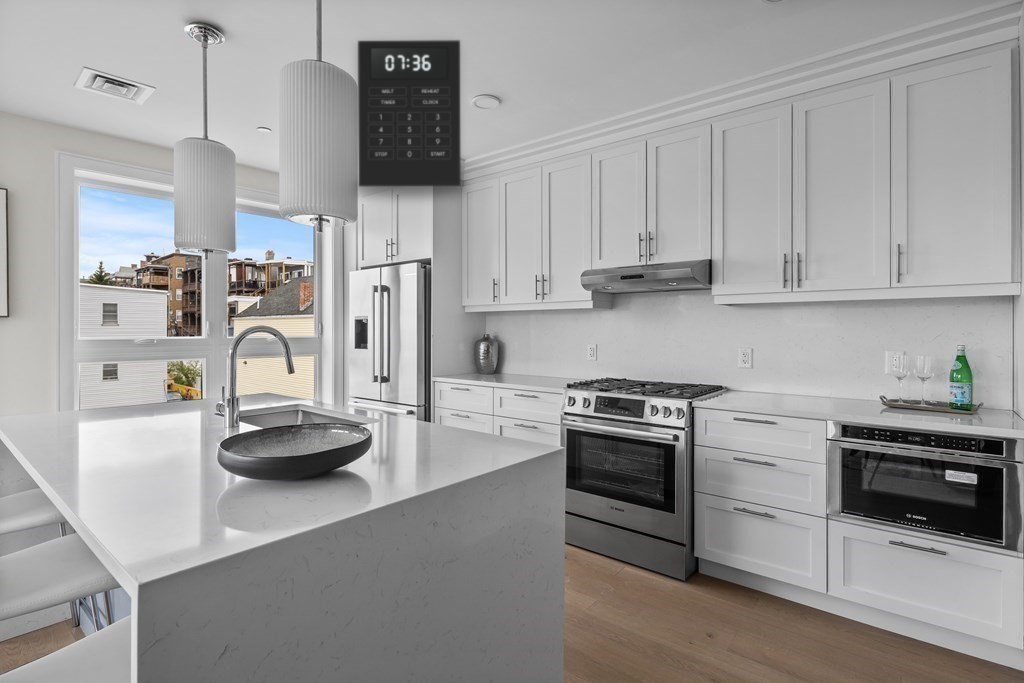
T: 7.36
